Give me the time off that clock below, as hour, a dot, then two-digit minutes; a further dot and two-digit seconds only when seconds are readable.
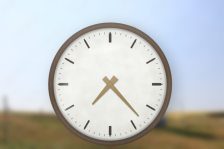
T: 7.23
